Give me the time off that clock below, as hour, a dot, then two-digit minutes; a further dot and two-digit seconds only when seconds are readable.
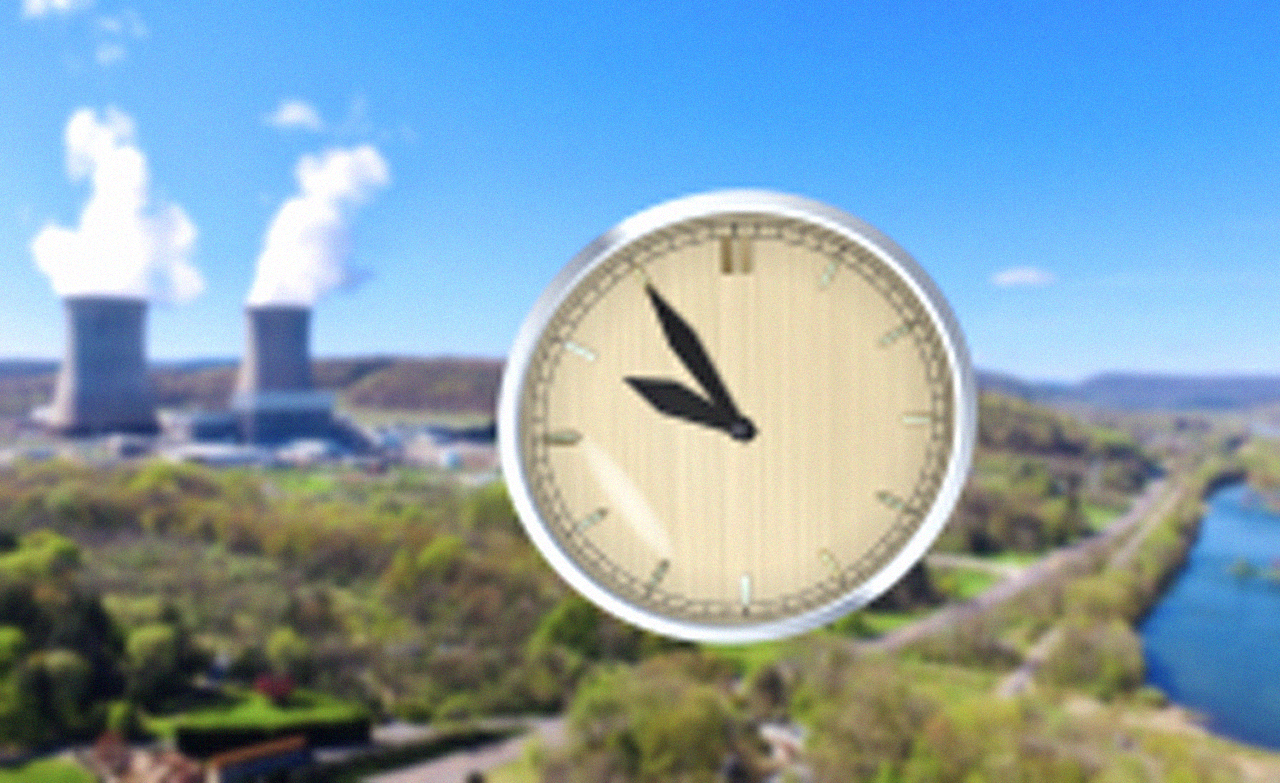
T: 9.55
